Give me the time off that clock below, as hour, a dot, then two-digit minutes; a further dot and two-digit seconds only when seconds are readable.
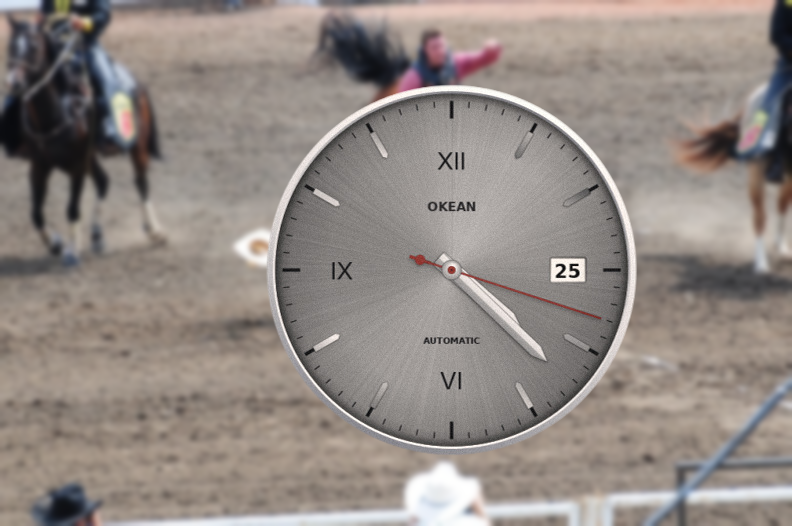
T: 4.22.18
